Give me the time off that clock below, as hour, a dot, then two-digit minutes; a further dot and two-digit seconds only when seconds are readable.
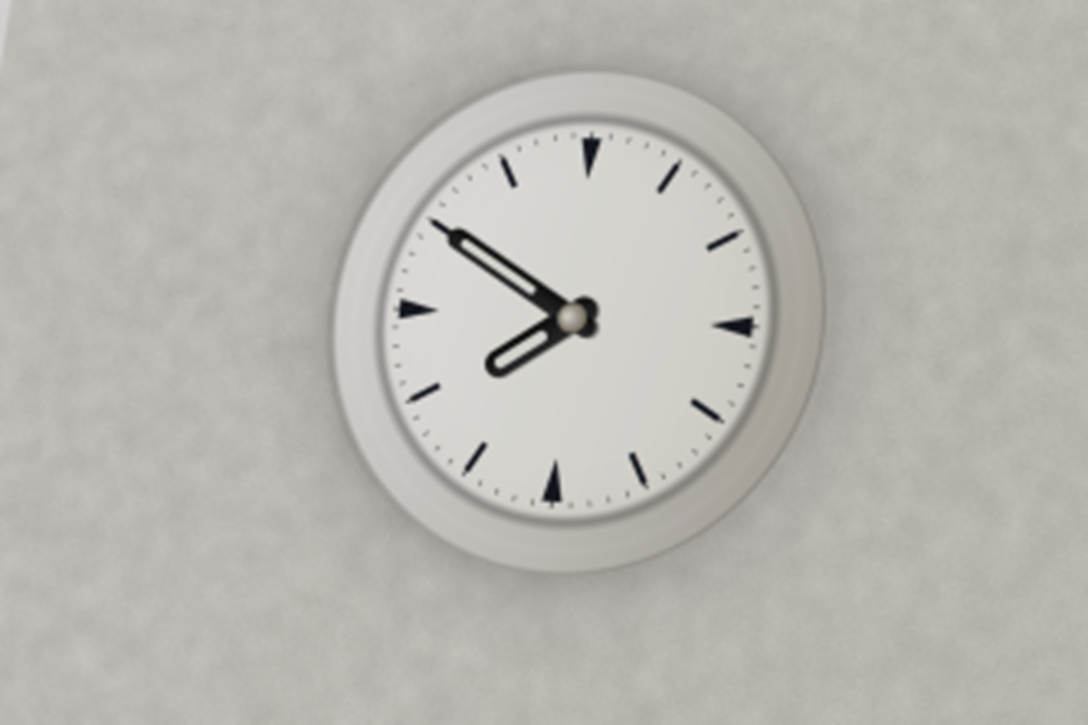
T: 7.50
